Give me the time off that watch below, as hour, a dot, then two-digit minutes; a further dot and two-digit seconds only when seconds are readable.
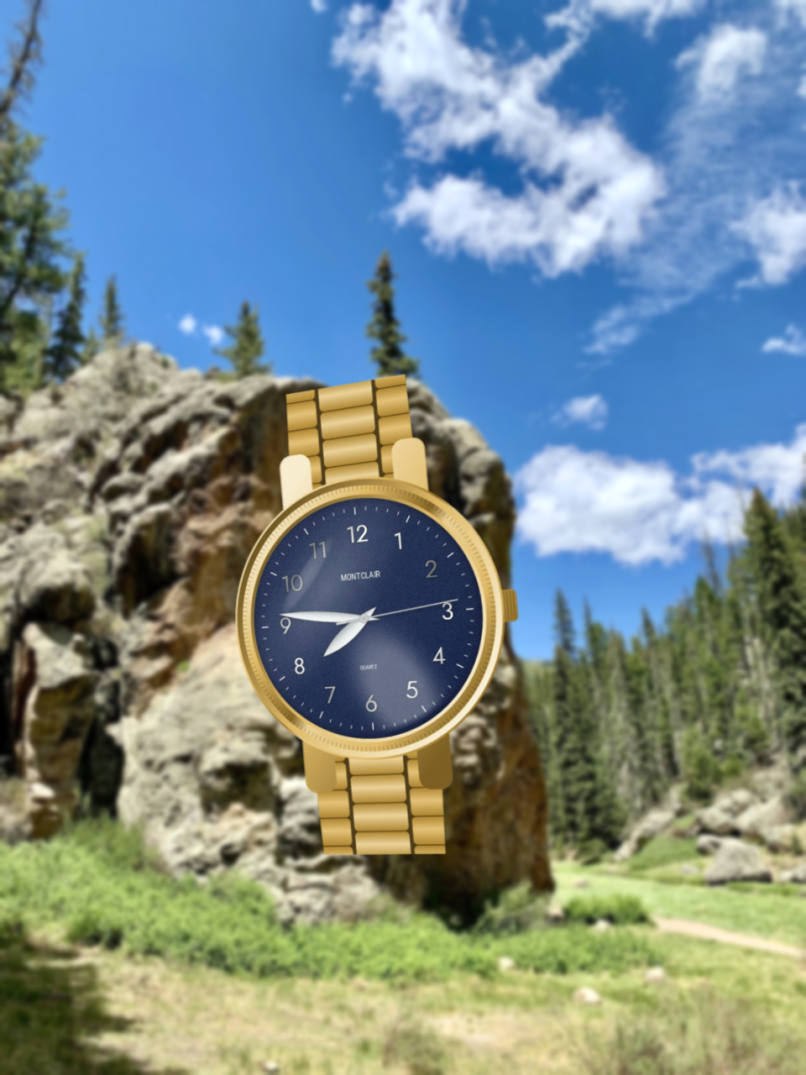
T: 7.46.14
